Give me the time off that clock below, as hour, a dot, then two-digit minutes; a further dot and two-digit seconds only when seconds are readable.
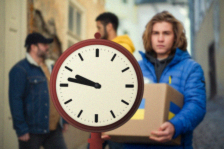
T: 9.47
